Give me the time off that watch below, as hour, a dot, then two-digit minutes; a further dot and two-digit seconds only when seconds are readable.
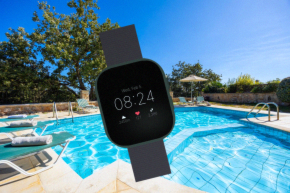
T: 8.24
